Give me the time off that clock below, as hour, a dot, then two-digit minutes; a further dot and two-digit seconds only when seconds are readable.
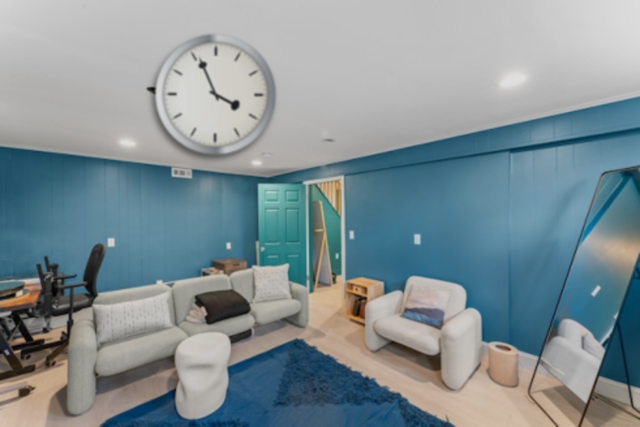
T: 3.56
